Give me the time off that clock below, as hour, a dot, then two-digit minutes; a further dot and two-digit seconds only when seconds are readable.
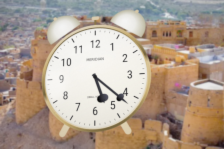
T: 5.22
